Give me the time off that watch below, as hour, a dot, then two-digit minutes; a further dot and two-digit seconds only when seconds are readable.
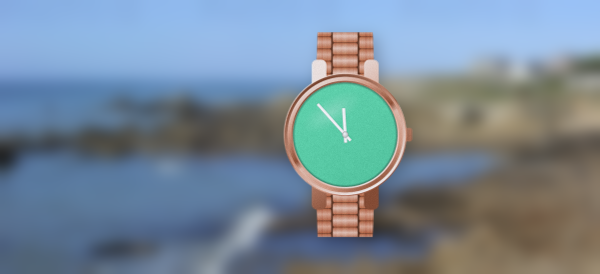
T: 11.53
